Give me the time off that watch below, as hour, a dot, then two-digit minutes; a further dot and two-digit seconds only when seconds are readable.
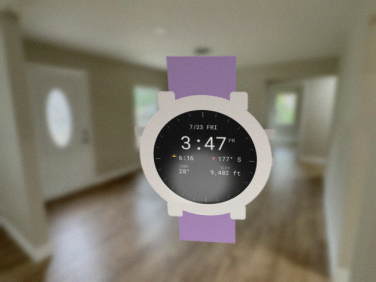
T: 3.47
